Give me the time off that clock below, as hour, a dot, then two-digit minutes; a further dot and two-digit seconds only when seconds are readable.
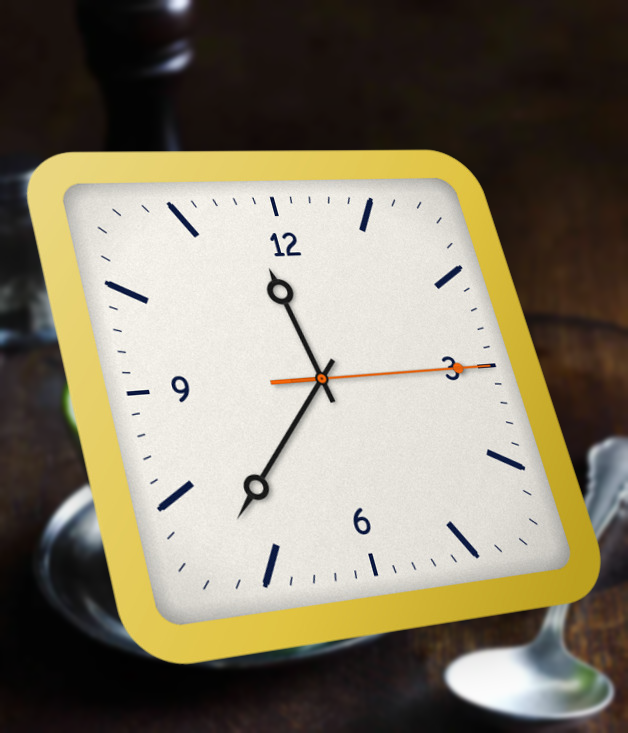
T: 11.37.15
